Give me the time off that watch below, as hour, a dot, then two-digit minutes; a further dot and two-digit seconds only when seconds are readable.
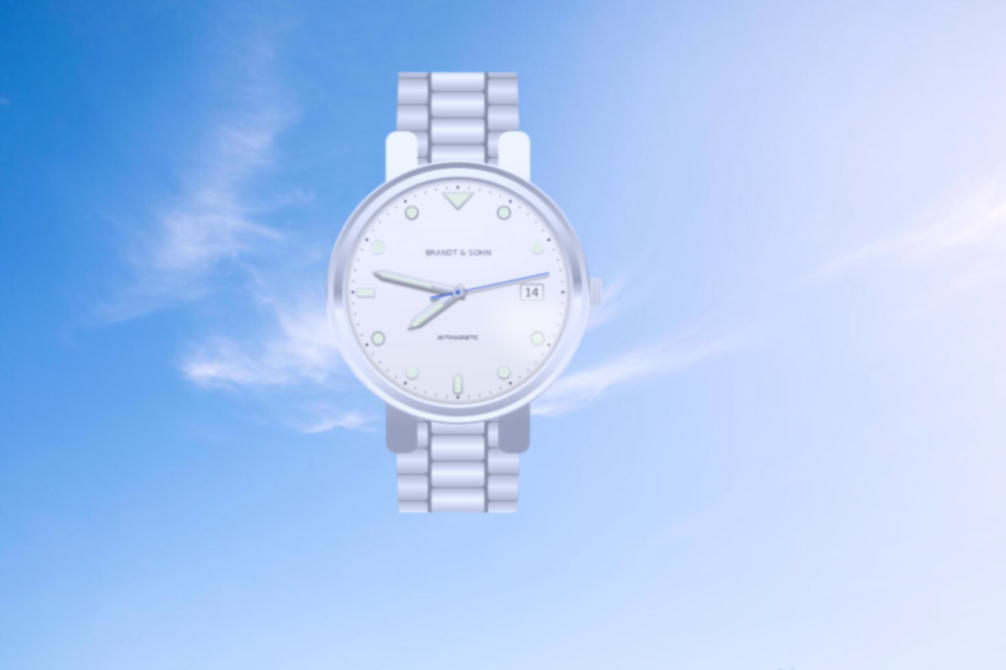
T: 7.47.13
